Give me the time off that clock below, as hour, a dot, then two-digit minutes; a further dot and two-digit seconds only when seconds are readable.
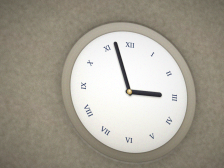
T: 2.57
